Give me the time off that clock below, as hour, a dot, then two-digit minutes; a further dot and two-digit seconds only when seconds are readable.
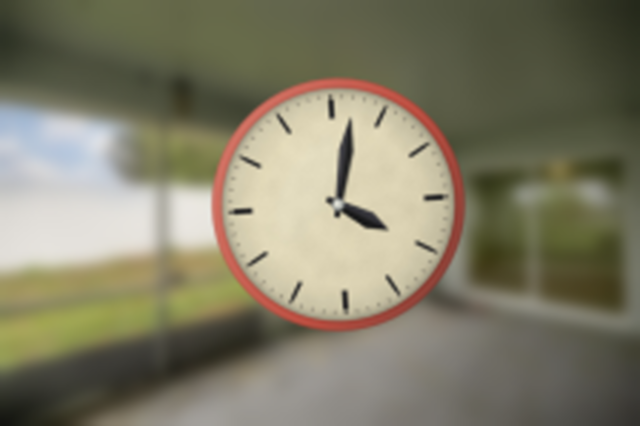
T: 4.02
